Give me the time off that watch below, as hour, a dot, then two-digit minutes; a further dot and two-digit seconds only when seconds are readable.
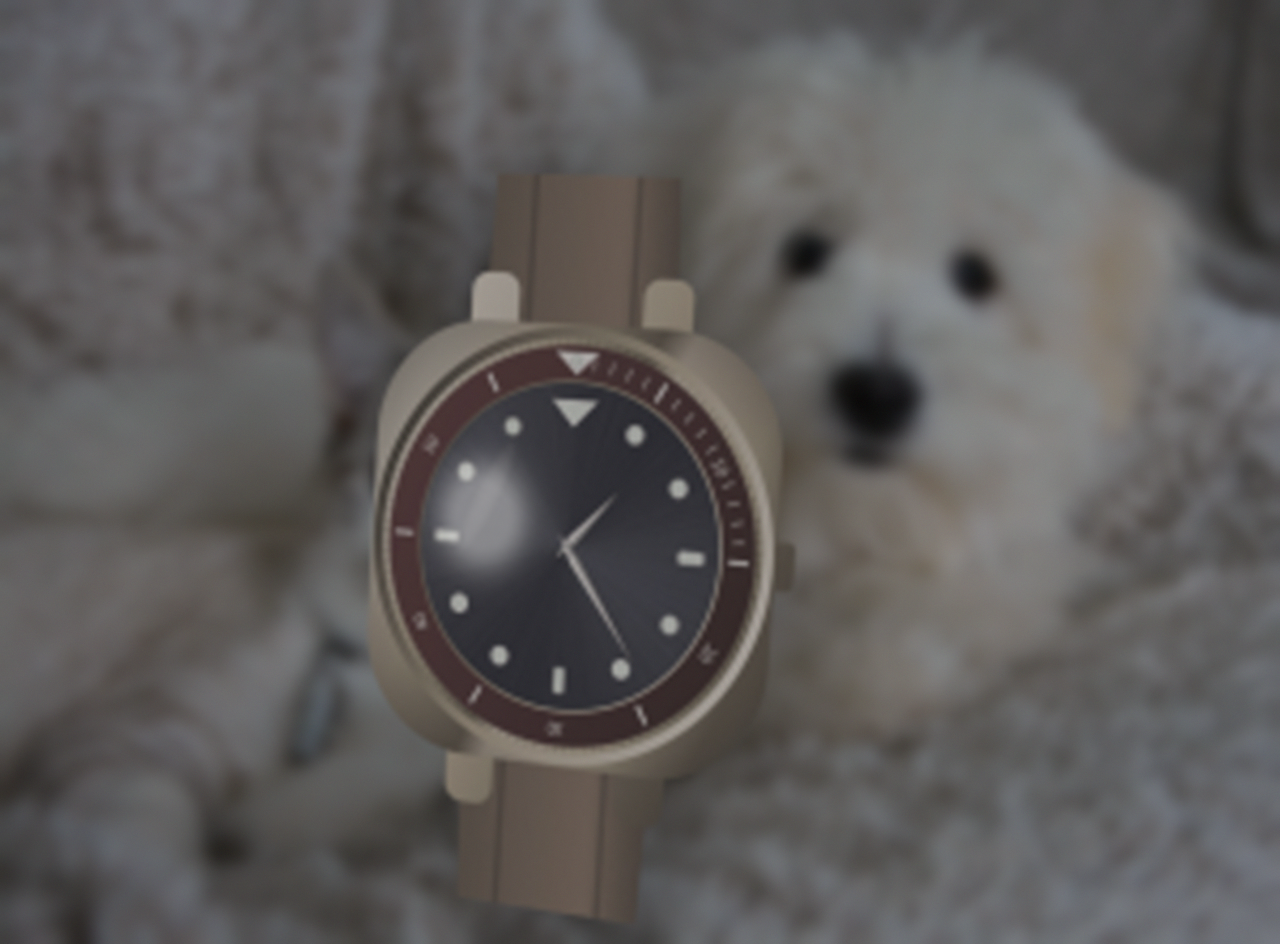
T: 1.24
